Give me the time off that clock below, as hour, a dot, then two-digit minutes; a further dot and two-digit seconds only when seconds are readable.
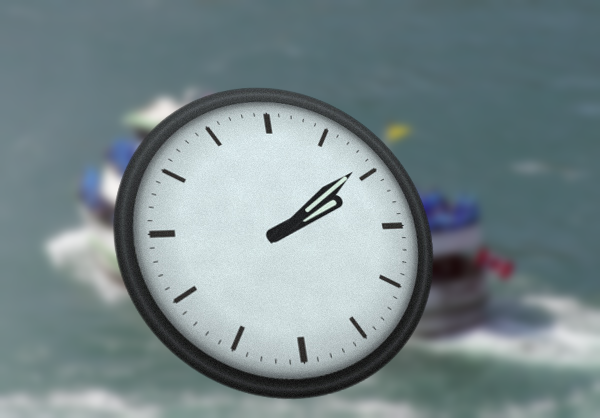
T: 2.09
